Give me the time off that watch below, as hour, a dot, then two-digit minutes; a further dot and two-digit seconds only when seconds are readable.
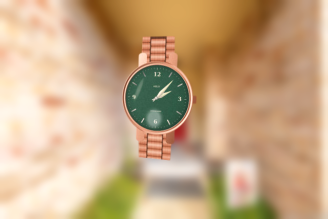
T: 2.07
